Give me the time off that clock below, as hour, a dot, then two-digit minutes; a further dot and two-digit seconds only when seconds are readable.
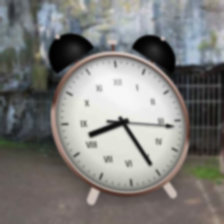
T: 8.25.16
